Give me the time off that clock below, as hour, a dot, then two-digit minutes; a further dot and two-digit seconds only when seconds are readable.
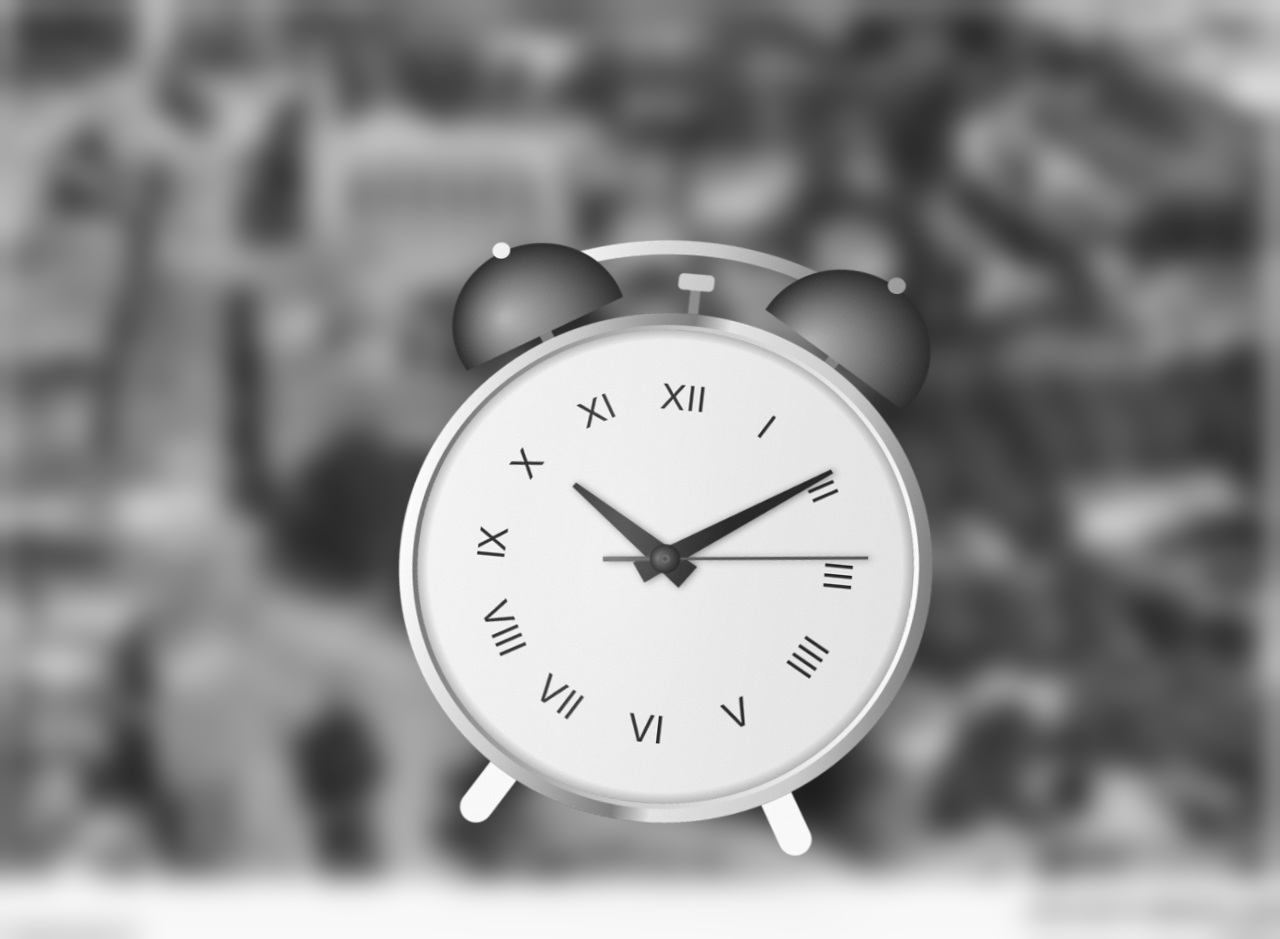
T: 10.09.14
